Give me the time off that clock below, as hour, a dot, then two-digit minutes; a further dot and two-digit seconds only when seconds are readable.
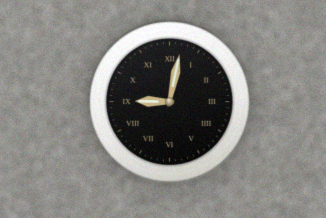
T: 9.02
